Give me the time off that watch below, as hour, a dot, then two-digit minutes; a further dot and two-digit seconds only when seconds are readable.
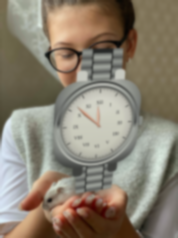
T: 11.52
